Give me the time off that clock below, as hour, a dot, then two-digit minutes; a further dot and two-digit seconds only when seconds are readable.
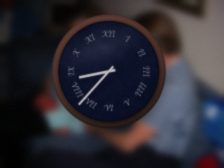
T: 8.37
